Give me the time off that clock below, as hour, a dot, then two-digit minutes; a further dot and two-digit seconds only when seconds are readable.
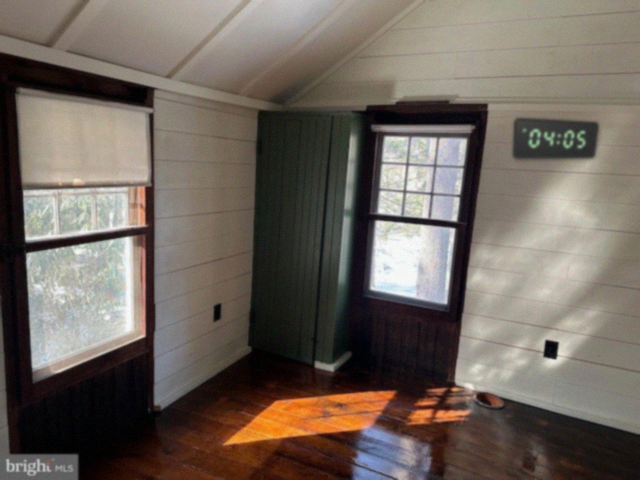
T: 4.05
